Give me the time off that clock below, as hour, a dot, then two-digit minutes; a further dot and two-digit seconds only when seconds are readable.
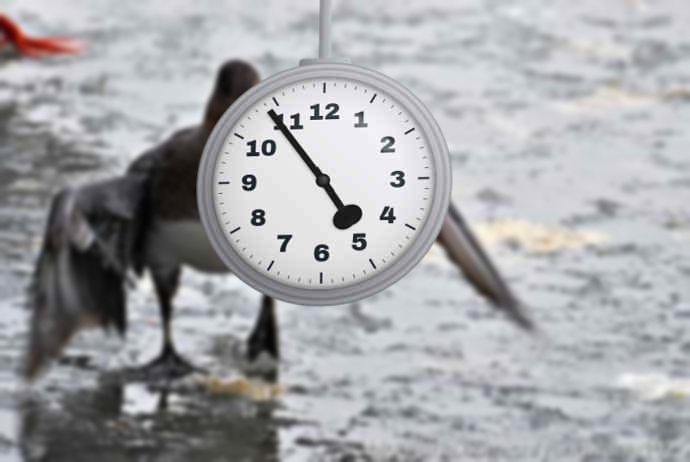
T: 4.54
